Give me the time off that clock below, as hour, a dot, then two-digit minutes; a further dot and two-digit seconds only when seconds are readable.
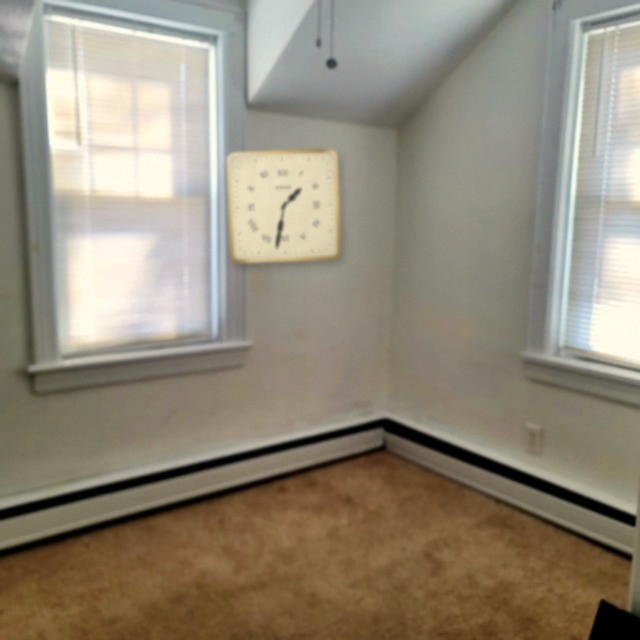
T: 1.32
